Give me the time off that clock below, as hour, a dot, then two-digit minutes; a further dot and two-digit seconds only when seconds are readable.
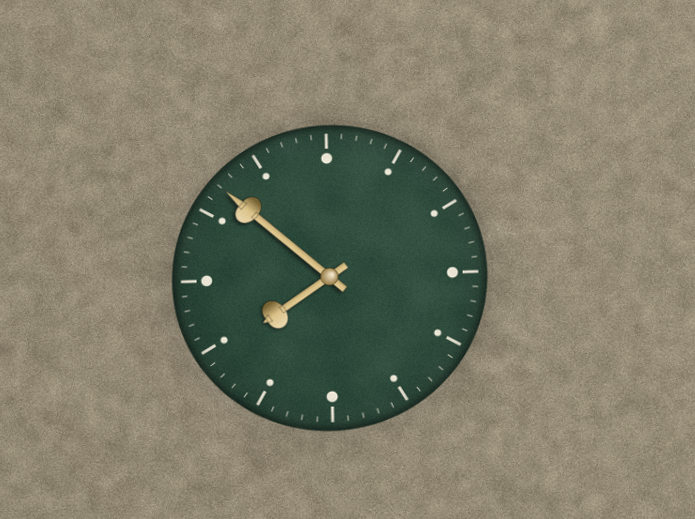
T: 7.52
